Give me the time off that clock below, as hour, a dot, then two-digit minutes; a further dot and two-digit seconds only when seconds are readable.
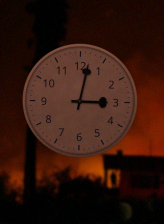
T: 3.02
